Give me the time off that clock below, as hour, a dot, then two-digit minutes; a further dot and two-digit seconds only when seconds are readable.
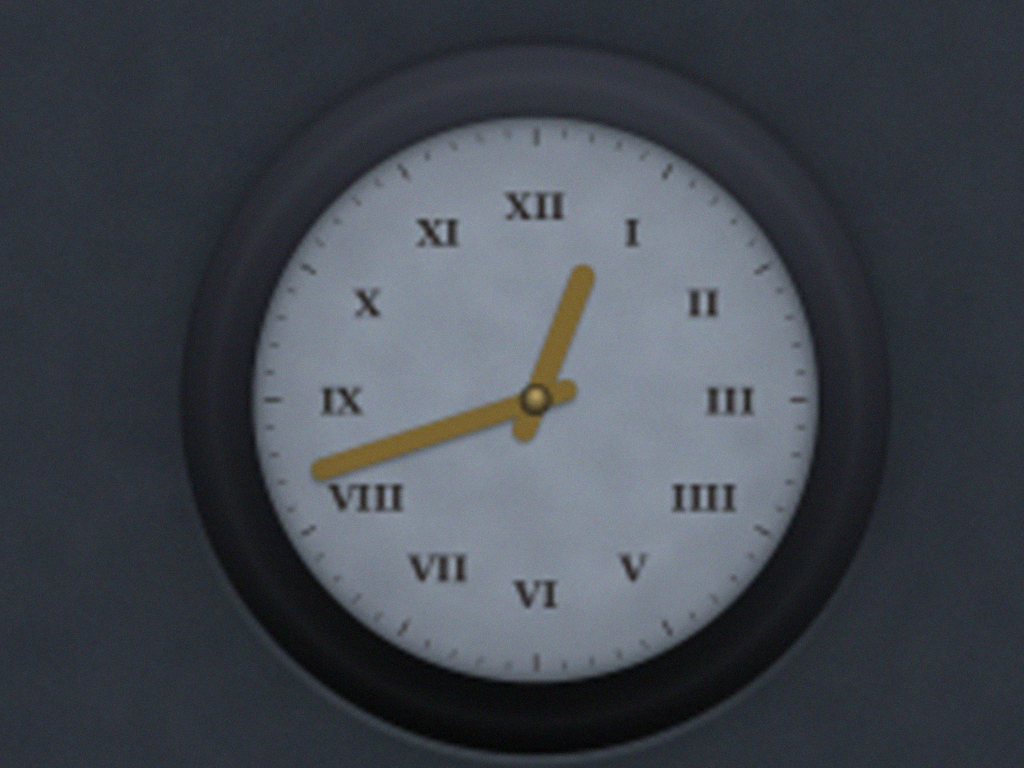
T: 12.42
